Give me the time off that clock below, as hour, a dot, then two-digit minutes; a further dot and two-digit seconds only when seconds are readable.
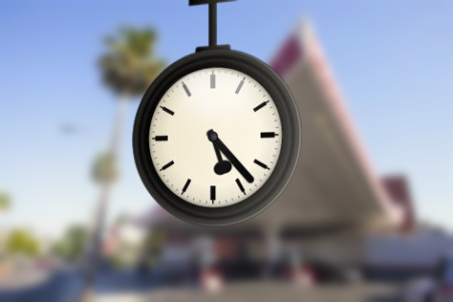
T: 5.23
